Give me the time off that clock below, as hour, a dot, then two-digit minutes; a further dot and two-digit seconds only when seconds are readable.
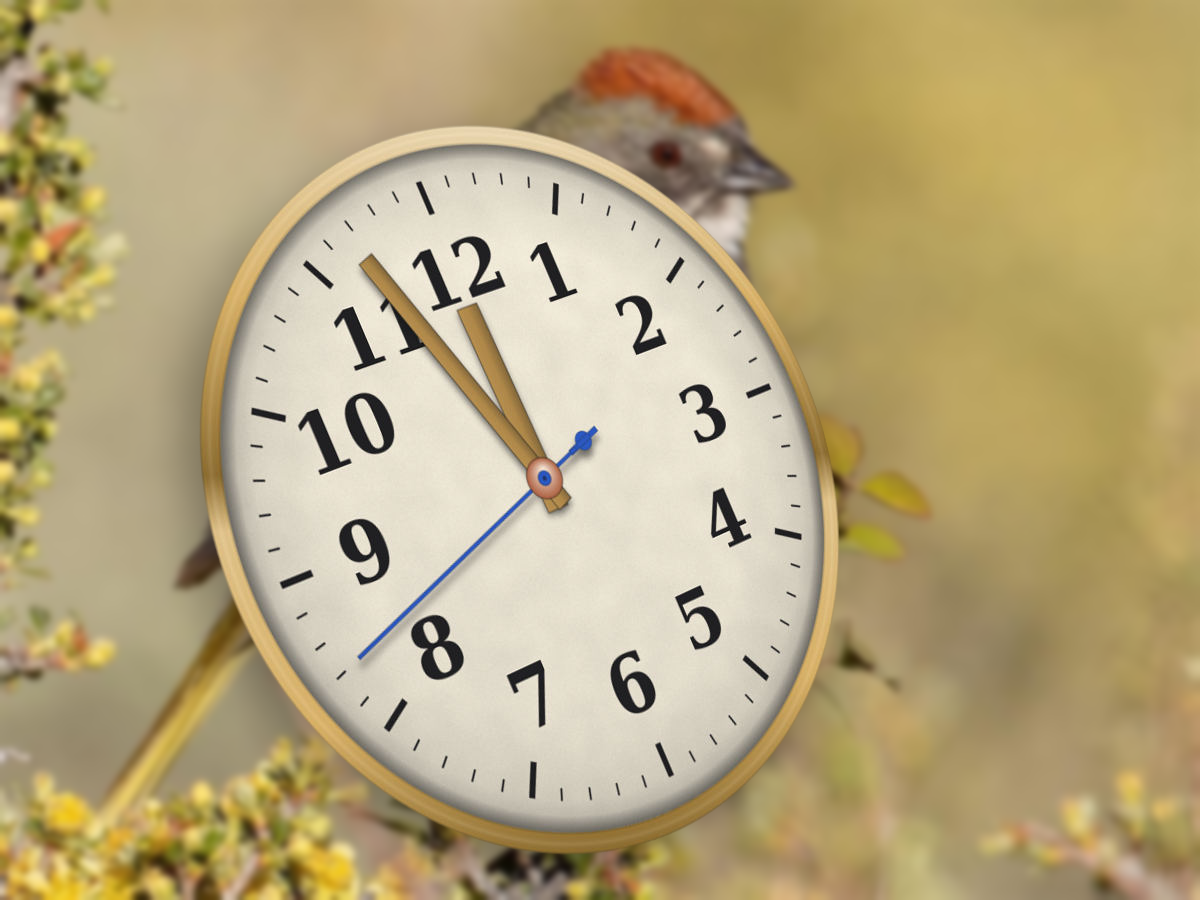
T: 11.56.42
